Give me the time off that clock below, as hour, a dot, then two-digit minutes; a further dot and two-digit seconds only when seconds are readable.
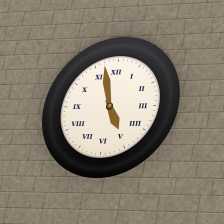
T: 4.57
